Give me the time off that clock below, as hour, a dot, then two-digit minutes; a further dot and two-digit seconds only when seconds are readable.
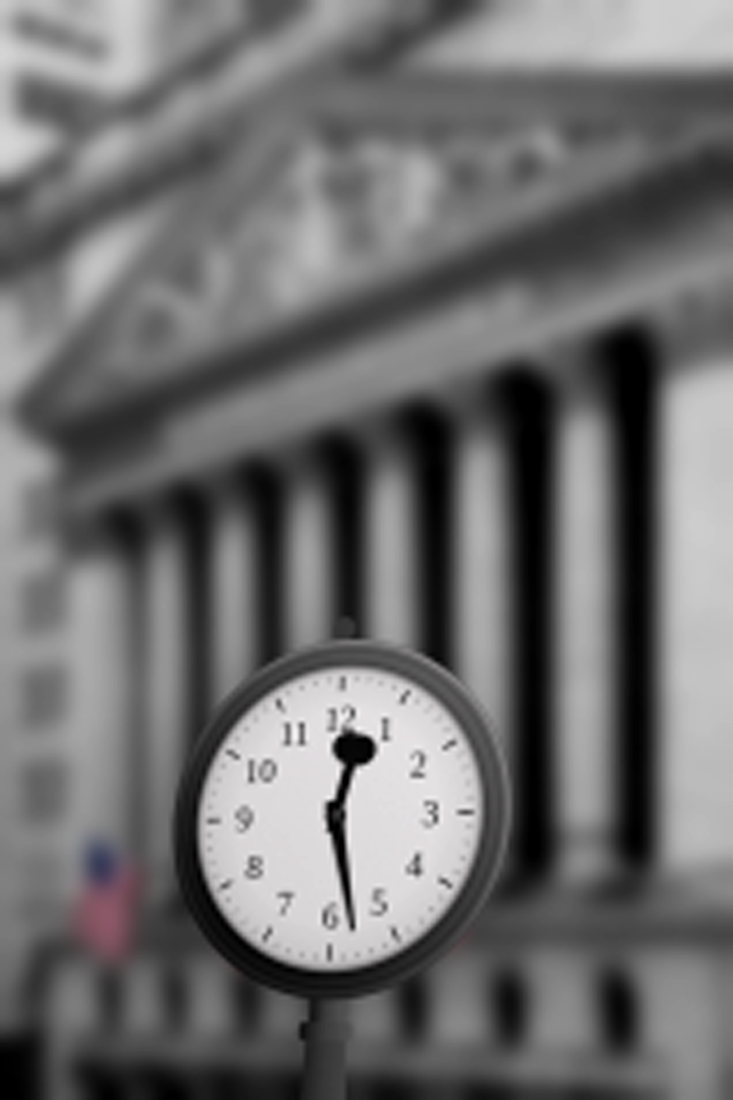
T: 12.28
